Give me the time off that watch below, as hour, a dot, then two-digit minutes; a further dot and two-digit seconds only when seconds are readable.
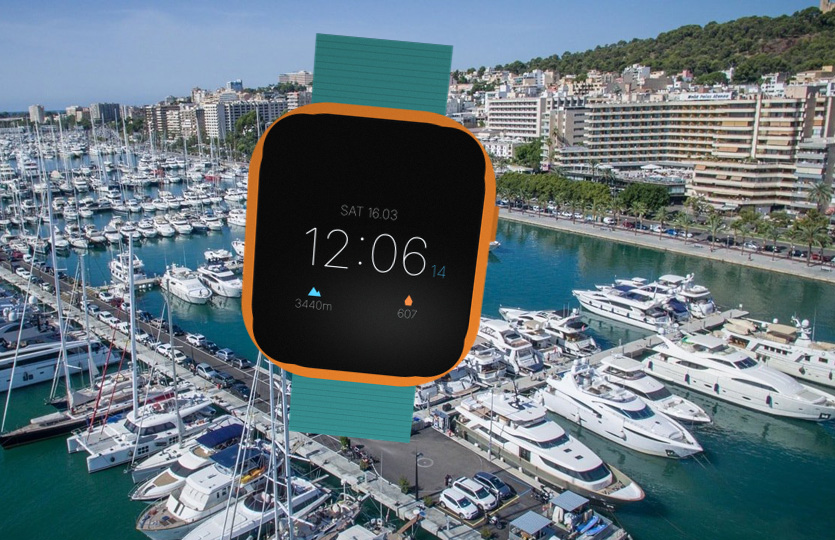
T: 12.06.14
